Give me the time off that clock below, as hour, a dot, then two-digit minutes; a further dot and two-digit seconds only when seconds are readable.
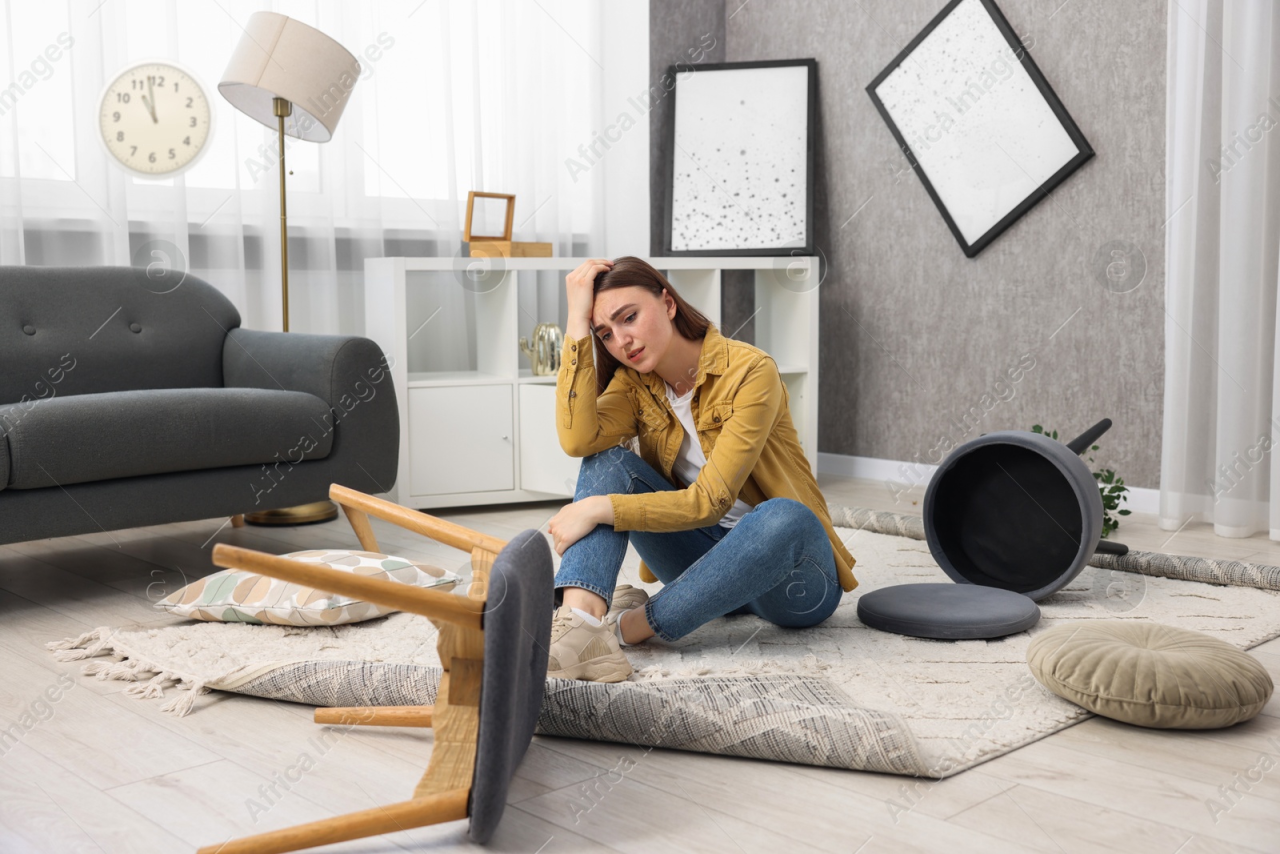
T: 10.58
